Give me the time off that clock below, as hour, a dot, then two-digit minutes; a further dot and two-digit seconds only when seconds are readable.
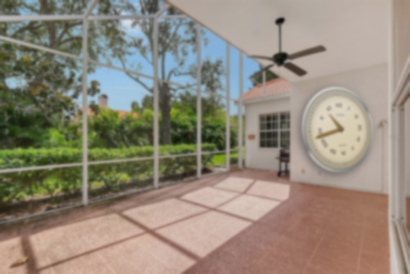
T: 10.43
